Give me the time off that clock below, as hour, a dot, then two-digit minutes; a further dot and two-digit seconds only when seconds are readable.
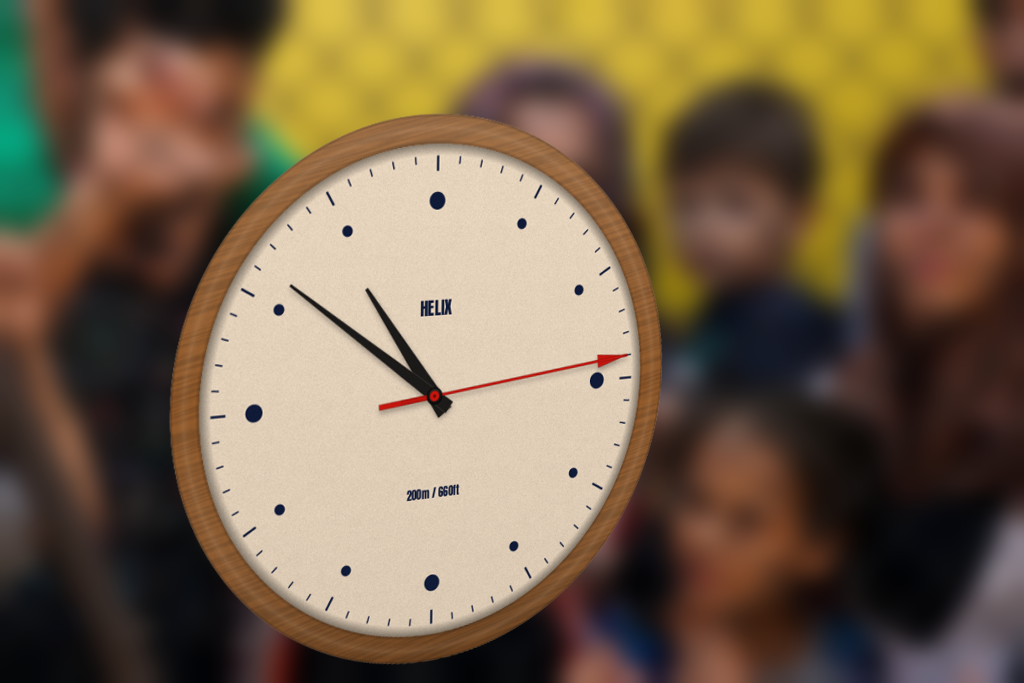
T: 10.51.14
